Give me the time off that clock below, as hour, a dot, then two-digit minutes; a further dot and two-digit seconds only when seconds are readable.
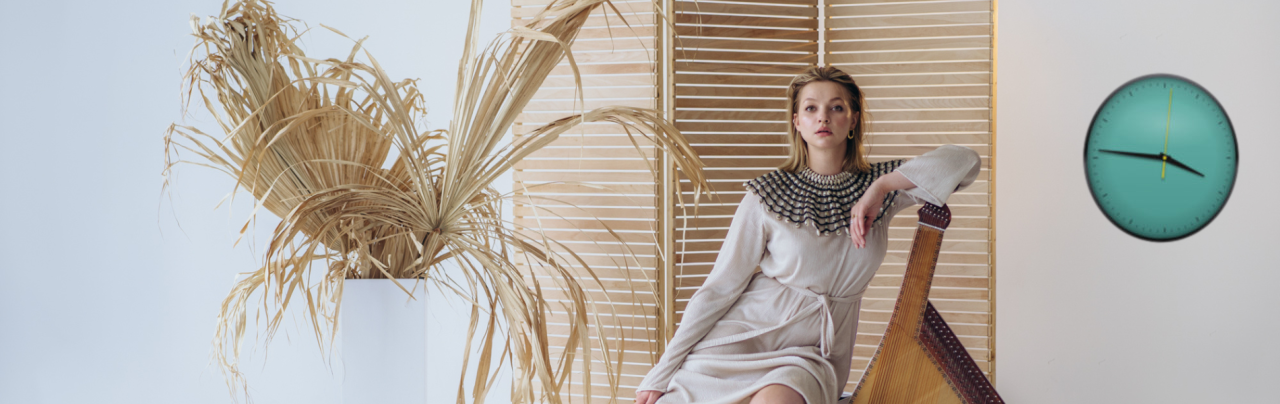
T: 3.46.01
